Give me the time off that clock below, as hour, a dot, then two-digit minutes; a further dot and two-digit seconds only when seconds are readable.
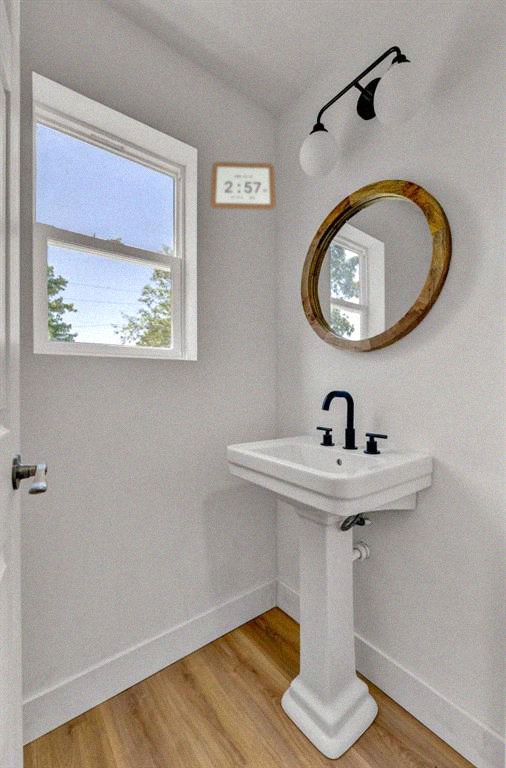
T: 2.57
